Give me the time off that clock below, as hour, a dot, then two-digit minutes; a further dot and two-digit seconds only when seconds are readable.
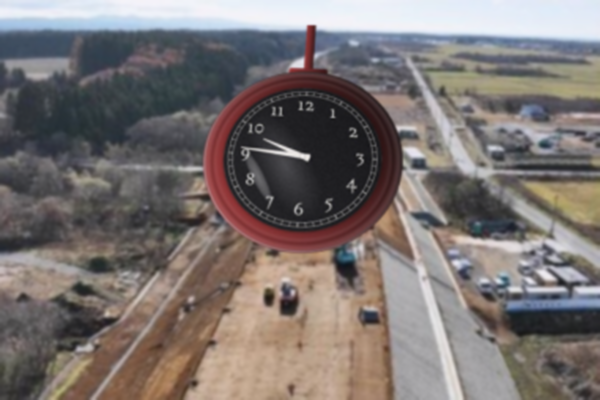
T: 9.46
